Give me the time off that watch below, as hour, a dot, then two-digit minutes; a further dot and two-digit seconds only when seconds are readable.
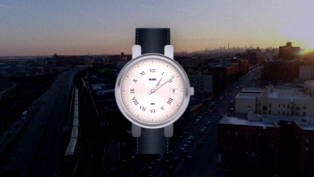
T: 1.09
